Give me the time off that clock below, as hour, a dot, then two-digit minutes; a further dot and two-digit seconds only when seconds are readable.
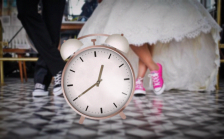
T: 12.40
